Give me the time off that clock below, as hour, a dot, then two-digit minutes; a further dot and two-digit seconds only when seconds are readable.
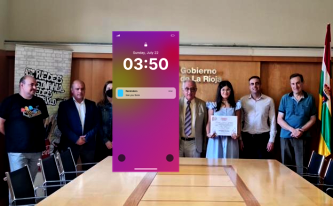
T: 3.50
